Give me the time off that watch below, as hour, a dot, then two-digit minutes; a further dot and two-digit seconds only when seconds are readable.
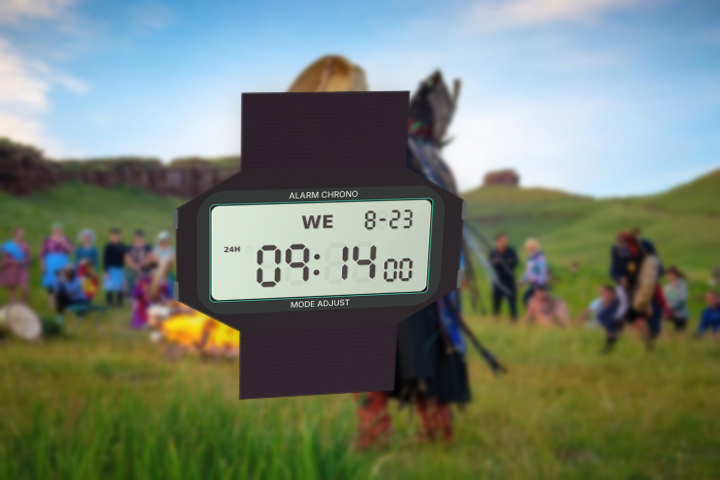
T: 9.14.00
